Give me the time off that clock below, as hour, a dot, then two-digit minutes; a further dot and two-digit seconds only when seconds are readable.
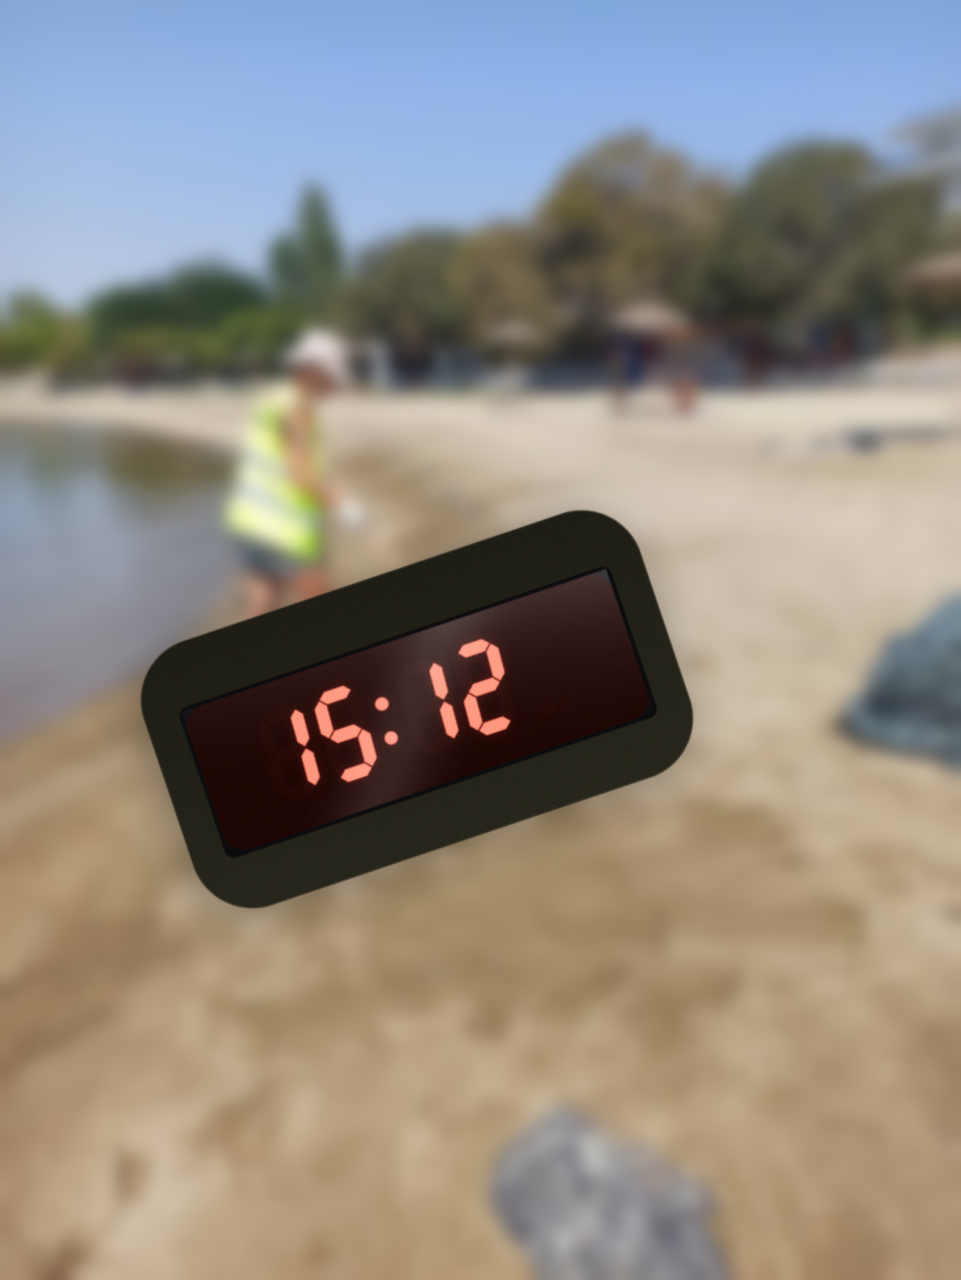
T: 15.12
